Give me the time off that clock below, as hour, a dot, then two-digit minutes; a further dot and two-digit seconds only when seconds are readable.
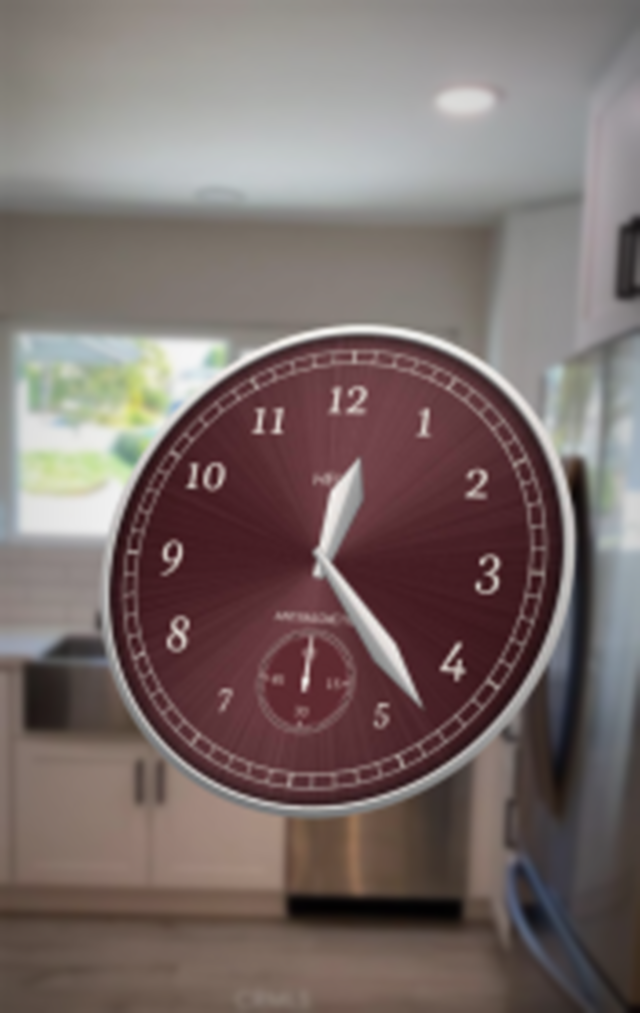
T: 12.23
